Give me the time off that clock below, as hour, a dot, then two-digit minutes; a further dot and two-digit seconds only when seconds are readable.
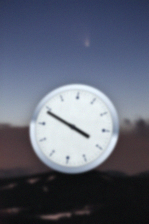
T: 3.49
